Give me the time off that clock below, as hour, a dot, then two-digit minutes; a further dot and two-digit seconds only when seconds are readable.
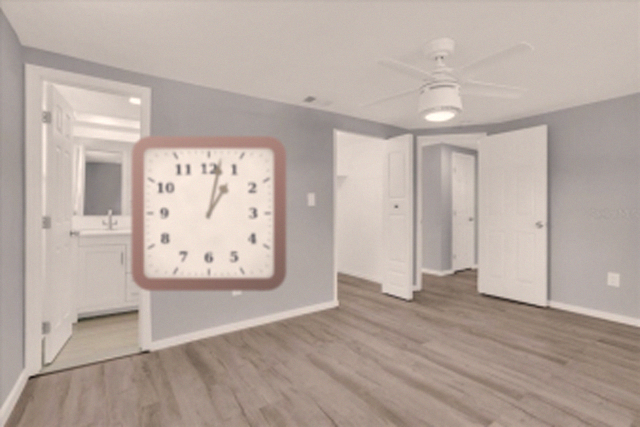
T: 1.02
